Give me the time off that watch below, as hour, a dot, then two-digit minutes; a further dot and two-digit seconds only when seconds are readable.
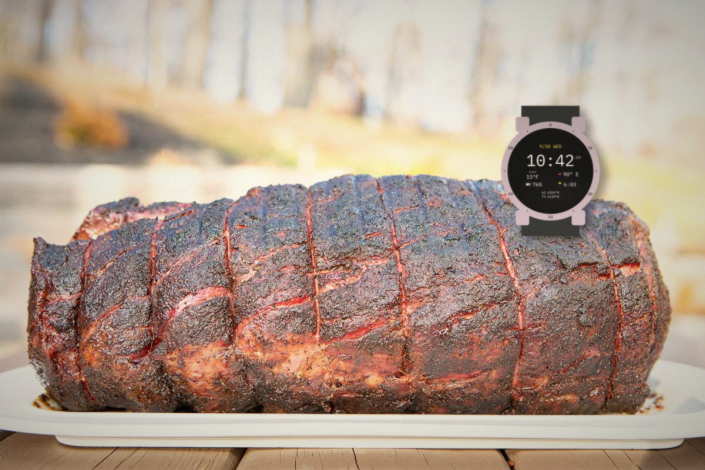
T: 10.42
